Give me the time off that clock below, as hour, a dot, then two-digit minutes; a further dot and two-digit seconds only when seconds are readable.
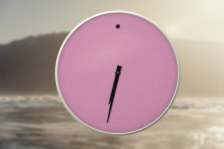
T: 6.32
